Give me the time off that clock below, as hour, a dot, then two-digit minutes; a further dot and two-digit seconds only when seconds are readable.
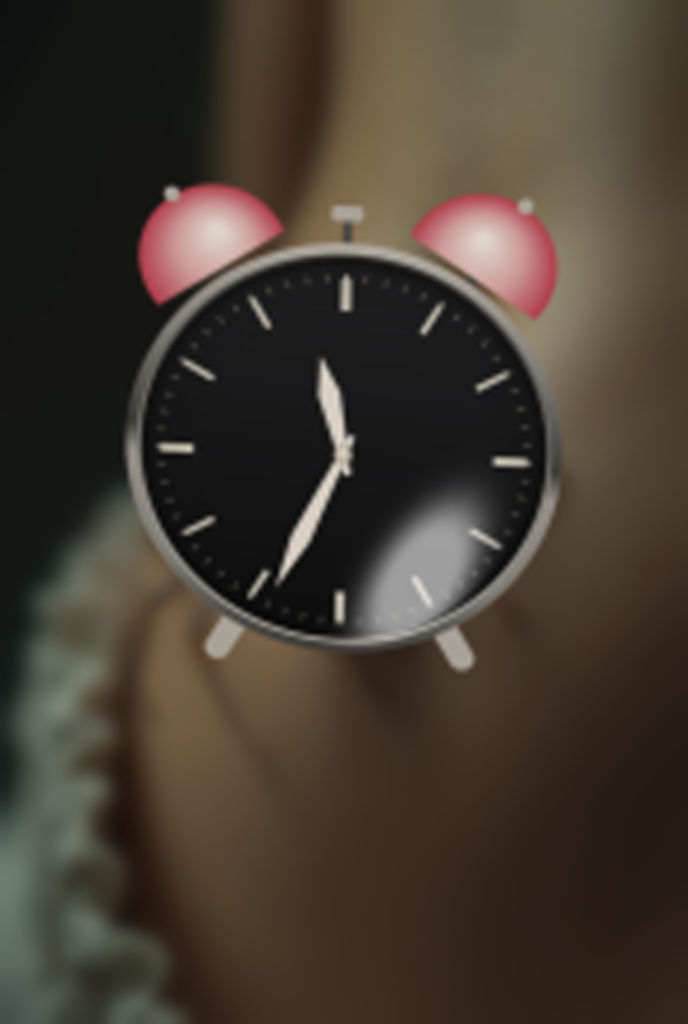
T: 11.34
